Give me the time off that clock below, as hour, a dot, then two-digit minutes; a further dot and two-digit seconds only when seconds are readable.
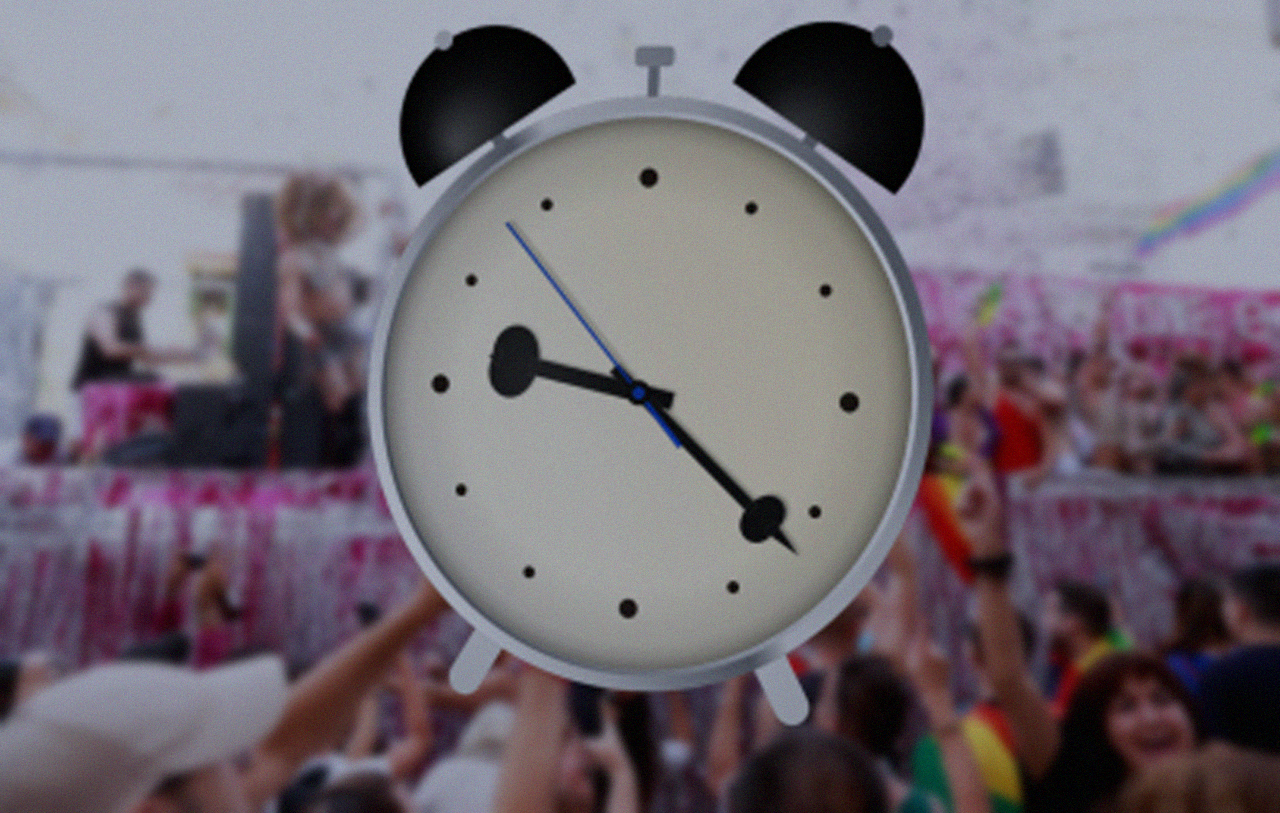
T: 9.21.53
